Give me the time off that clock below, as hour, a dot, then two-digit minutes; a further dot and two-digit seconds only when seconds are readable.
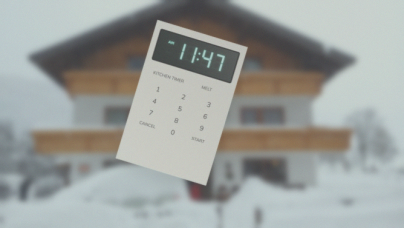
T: 11.47
